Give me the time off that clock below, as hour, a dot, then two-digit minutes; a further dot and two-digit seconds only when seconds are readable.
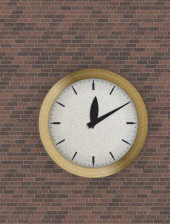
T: 12.10
